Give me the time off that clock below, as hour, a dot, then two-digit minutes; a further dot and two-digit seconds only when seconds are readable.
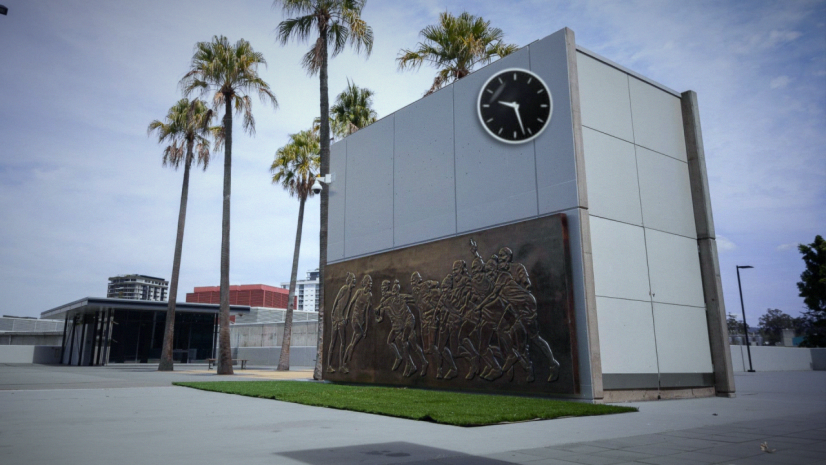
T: 9.27
